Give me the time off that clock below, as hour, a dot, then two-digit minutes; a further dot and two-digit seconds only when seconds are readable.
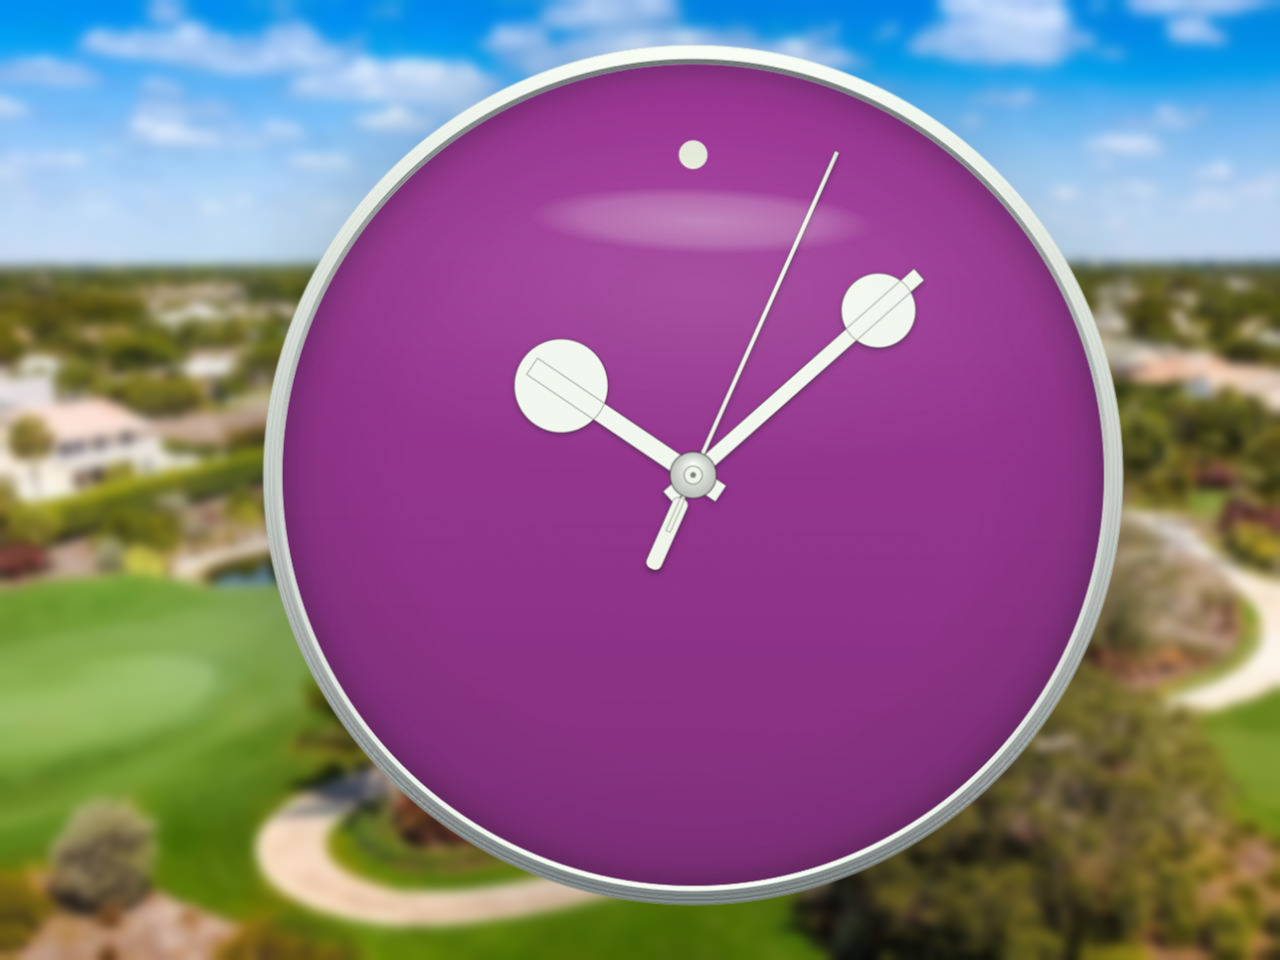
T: 10.08.04
